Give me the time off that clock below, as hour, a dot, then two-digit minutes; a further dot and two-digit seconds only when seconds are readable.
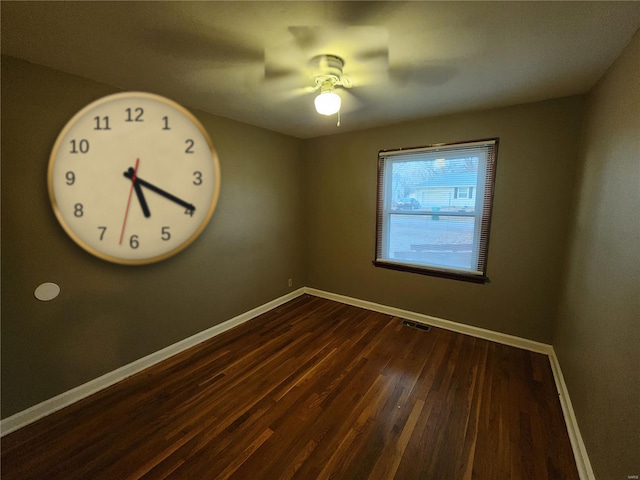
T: 5.19.32
